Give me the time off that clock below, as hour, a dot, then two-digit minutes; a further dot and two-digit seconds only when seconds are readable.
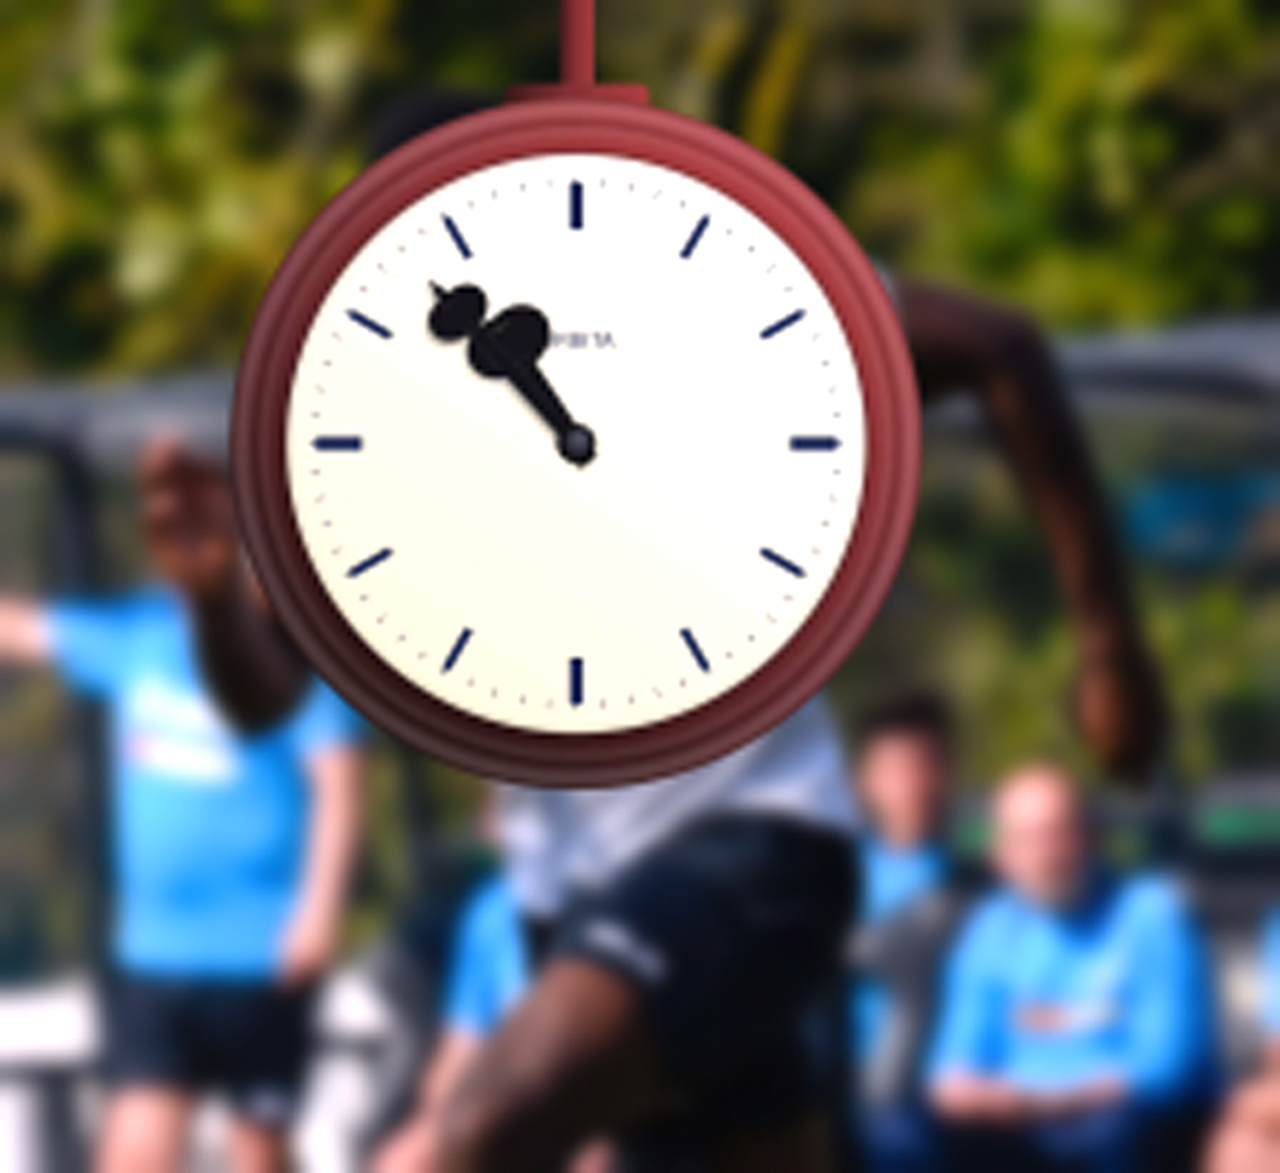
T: 10.53
